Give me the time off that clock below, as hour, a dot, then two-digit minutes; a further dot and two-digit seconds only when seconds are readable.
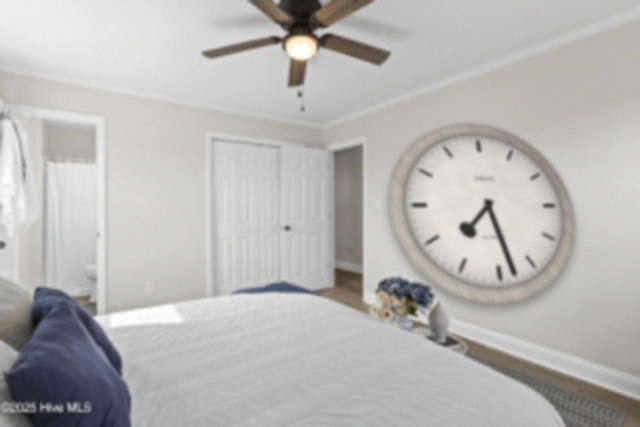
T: 7.28
